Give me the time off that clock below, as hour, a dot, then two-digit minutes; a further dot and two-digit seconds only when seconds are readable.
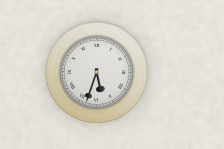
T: 5.33
